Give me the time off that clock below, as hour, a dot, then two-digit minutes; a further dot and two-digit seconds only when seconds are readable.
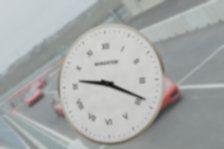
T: 9.19
